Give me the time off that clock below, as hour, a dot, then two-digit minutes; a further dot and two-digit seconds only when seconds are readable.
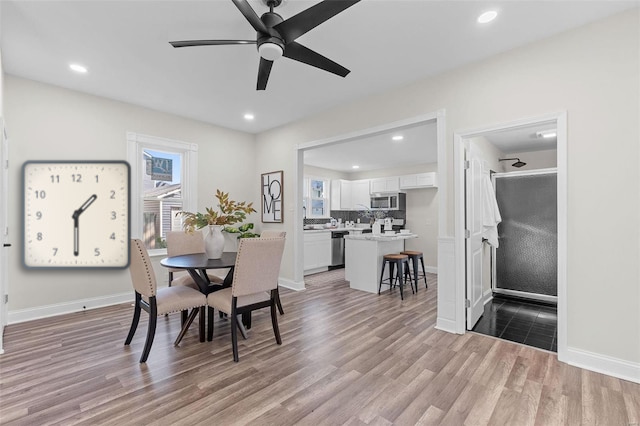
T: 1.30
